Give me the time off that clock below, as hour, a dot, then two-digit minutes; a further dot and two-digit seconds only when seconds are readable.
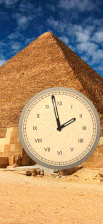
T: 1.58
